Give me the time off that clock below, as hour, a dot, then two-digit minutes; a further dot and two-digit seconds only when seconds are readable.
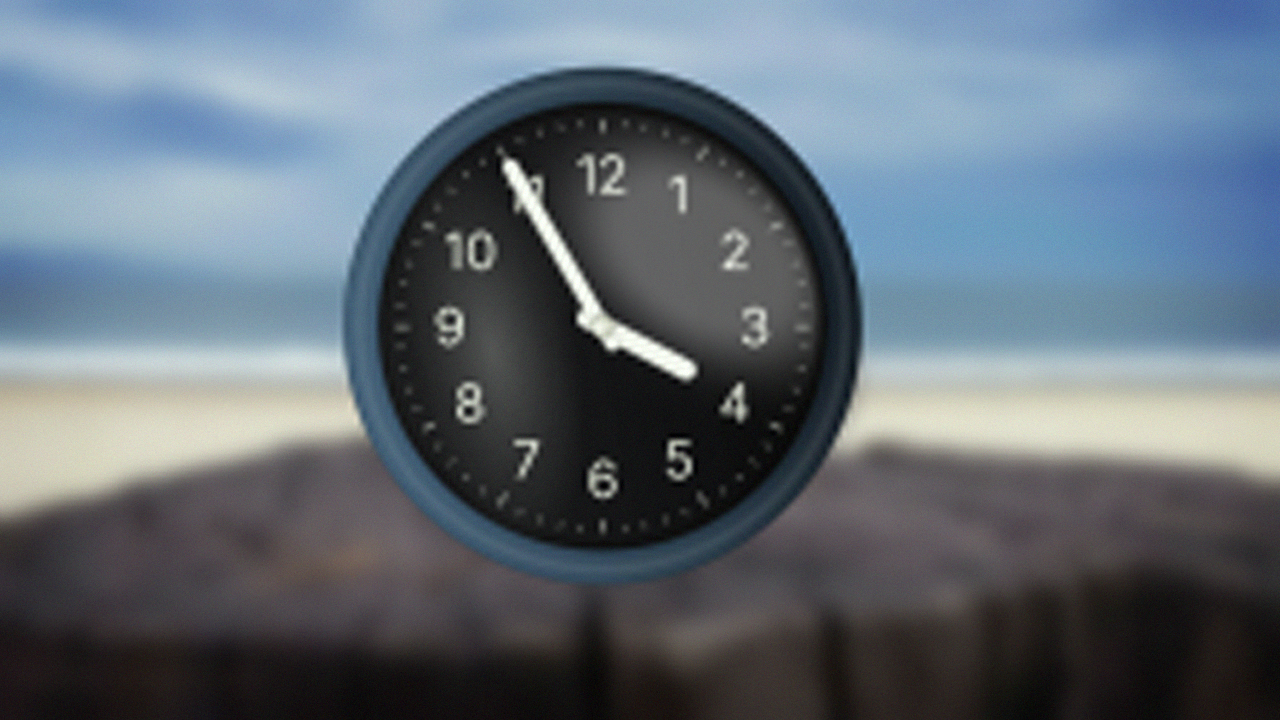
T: 3.55
